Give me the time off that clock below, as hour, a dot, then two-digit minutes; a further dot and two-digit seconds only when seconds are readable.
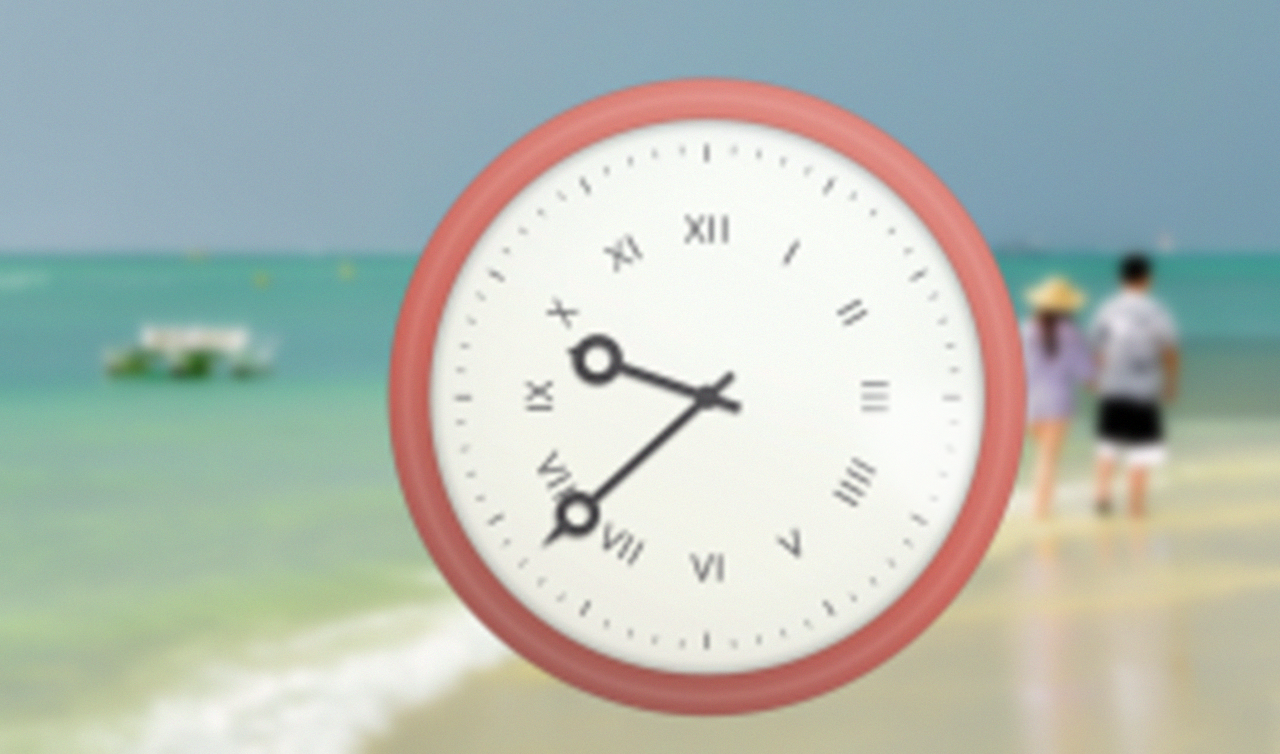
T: 9.38
